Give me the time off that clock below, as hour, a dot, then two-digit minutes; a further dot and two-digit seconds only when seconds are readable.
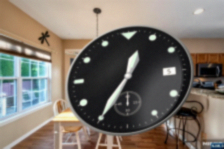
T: 12.35
